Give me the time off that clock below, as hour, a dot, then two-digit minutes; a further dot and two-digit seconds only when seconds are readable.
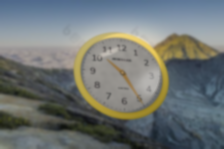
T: 10.25
